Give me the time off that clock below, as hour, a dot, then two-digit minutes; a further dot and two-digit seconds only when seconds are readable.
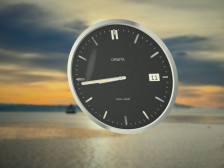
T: 8.44
